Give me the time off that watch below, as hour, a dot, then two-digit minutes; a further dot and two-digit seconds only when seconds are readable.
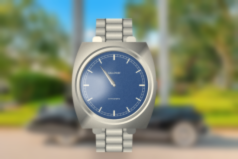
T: 10.54
